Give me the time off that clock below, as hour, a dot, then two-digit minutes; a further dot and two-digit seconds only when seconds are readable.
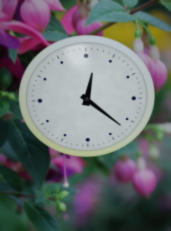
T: 12.22
